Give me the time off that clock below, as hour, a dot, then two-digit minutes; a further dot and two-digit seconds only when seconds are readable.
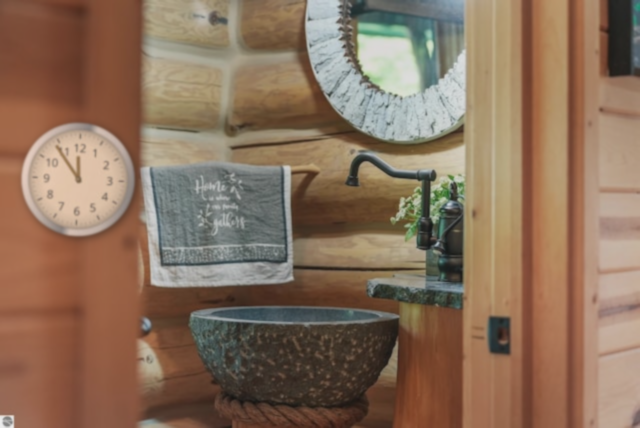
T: 11.54
